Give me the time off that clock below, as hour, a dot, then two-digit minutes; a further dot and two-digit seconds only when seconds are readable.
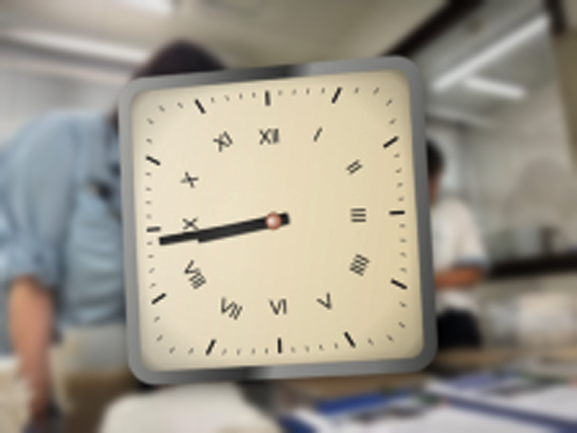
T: 8.44
